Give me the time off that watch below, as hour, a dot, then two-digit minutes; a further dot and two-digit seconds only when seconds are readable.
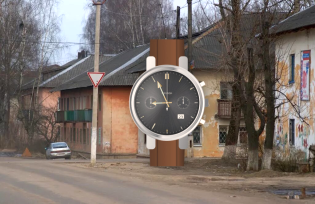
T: 8.56
